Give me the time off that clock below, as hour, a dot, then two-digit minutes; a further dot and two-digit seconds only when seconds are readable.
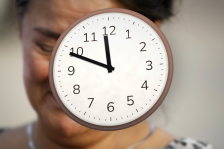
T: 11.49
